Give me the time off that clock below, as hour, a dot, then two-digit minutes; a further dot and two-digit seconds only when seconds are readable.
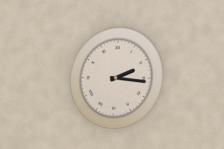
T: 2.16
